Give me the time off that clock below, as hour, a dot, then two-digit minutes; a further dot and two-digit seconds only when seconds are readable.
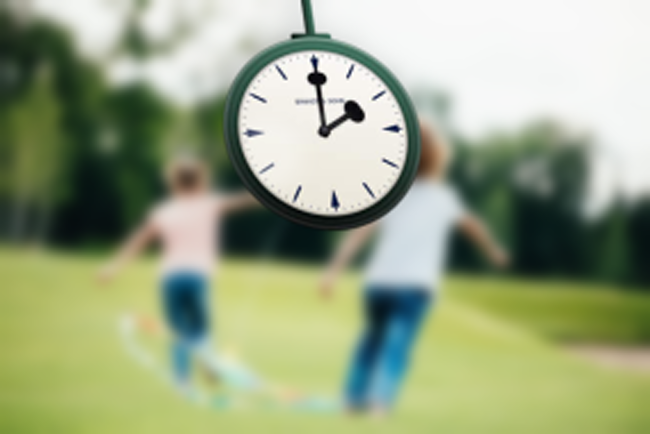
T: 2.00
